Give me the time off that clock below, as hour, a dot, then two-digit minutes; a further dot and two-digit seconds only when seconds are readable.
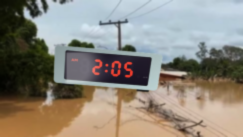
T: 2.05
